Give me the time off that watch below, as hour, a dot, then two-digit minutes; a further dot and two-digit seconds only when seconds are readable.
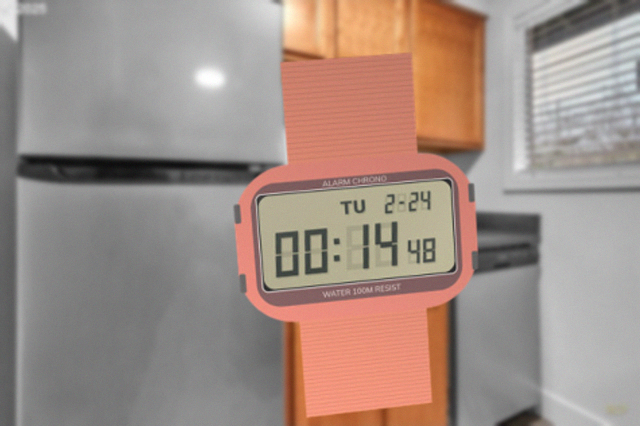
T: 0.14.48
